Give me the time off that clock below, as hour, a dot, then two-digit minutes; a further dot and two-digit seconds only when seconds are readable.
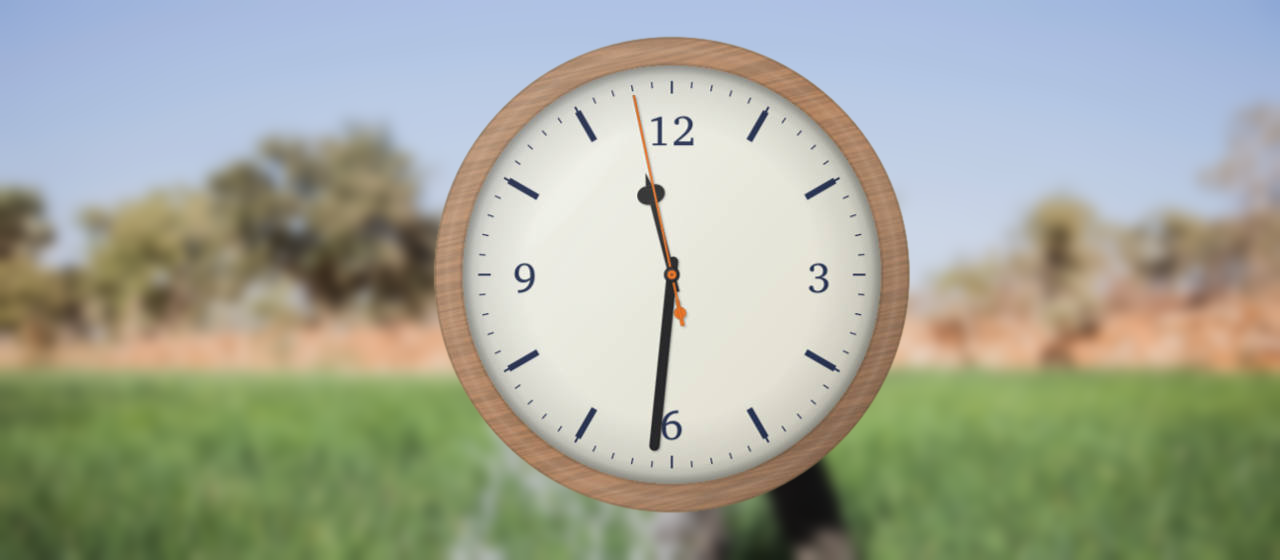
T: 11.30.58
